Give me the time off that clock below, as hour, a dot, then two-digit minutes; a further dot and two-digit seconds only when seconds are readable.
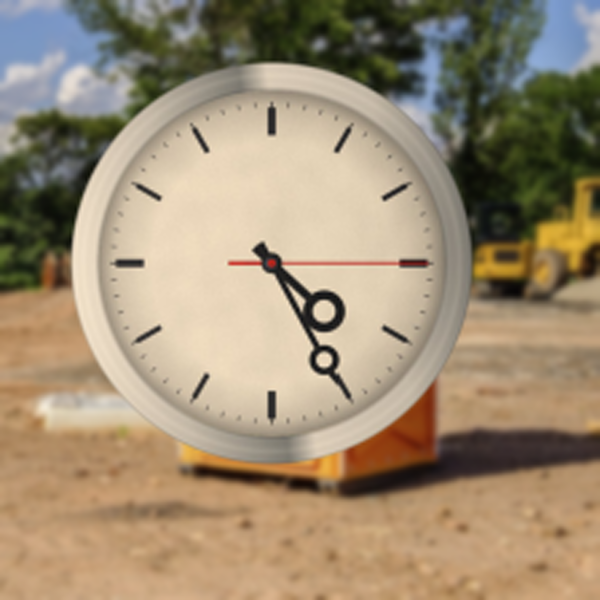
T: 4.25.15
